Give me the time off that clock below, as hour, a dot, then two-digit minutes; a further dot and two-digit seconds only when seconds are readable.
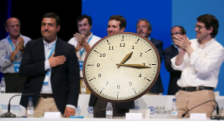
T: 1.16
